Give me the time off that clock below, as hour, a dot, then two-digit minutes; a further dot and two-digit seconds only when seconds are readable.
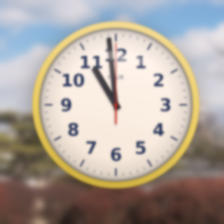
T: 10.59.00
